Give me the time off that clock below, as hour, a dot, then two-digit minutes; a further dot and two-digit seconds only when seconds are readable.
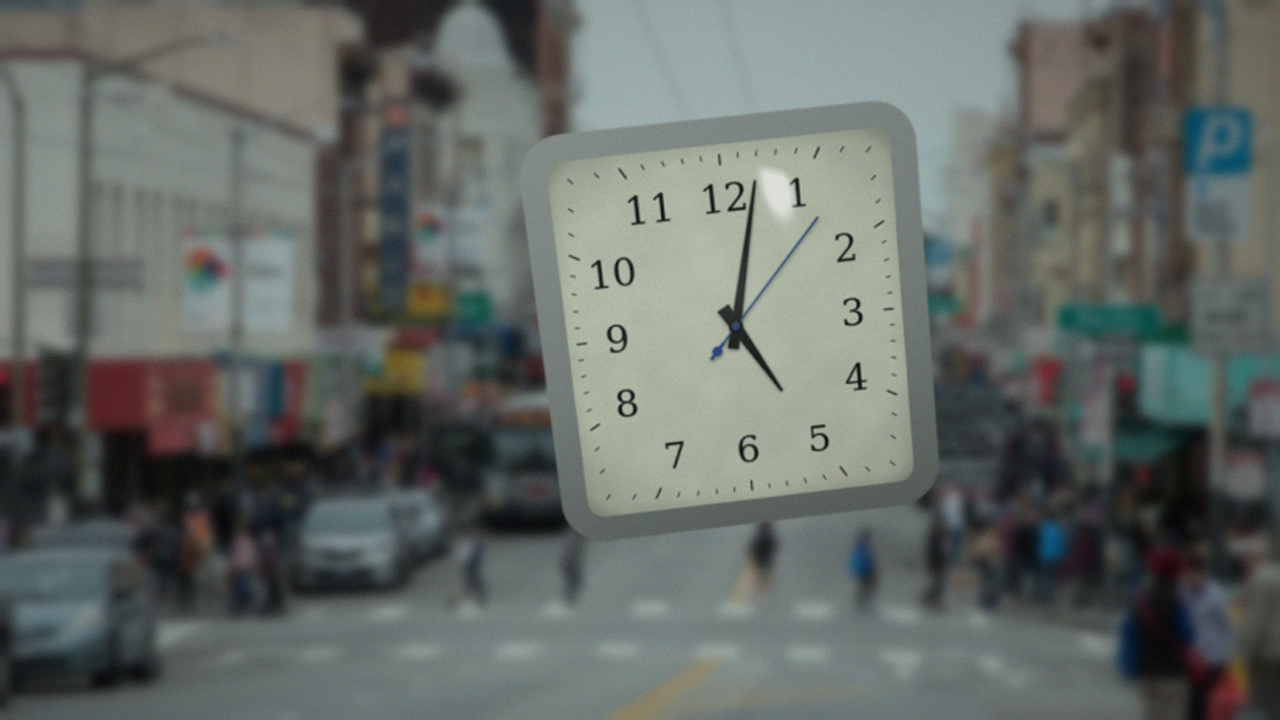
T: 5.02.07
